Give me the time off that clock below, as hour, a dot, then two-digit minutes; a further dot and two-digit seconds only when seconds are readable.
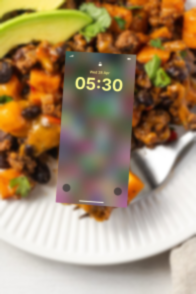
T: 5.30
